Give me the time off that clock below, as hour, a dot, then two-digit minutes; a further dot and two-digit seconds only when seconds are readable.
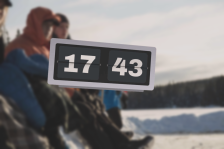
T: 17.43
